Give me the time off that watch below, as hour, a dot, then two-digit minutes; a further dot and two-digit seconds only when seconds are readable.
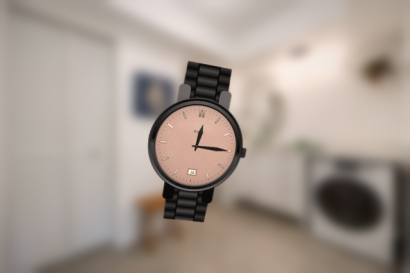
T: 12.15
